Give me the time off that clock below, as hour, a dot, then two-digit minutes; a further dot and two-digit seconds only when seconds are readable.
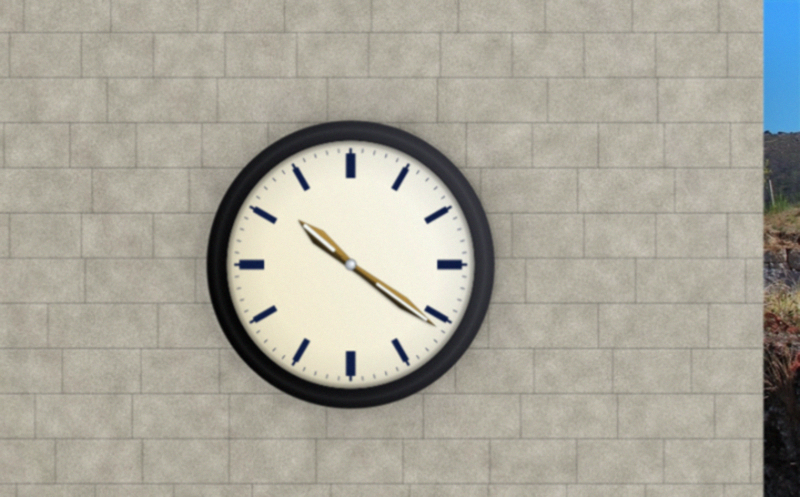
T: 10.21
